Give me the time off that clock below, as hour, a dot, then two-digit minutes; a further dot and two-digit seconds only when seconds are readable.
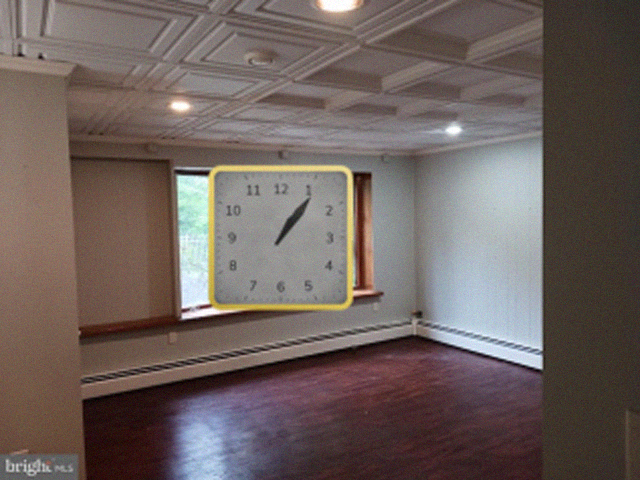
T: 1.06
